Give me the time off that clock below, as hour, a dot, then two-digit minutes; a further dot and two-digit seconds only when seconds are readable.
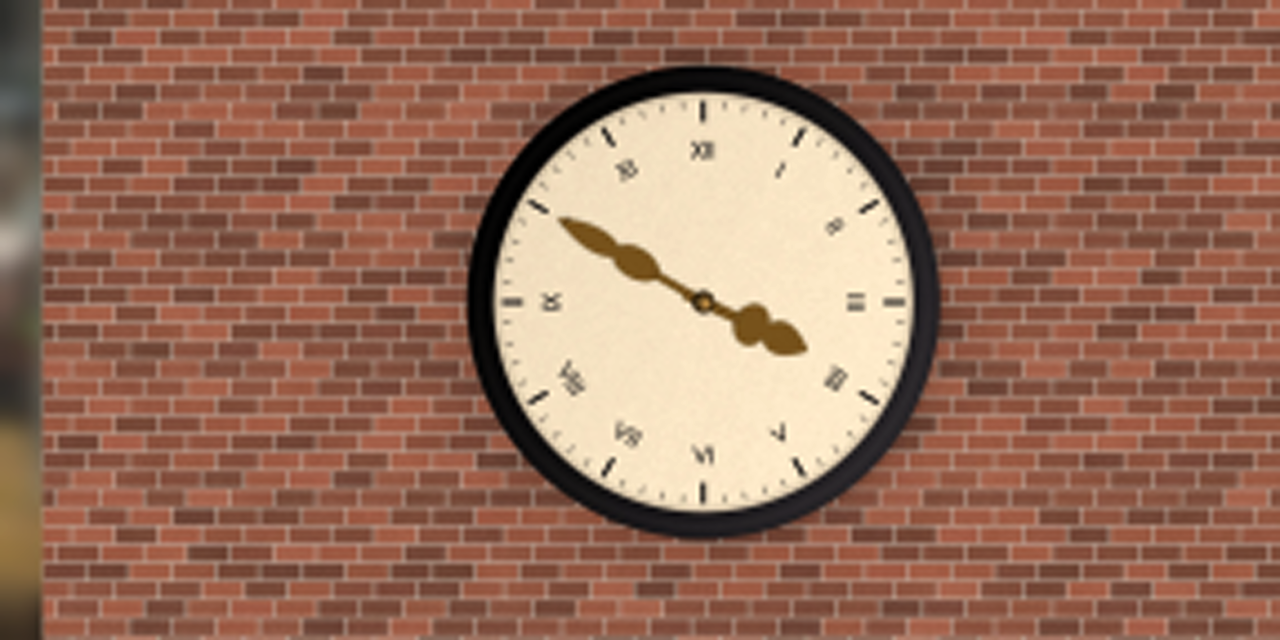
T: 3.50
